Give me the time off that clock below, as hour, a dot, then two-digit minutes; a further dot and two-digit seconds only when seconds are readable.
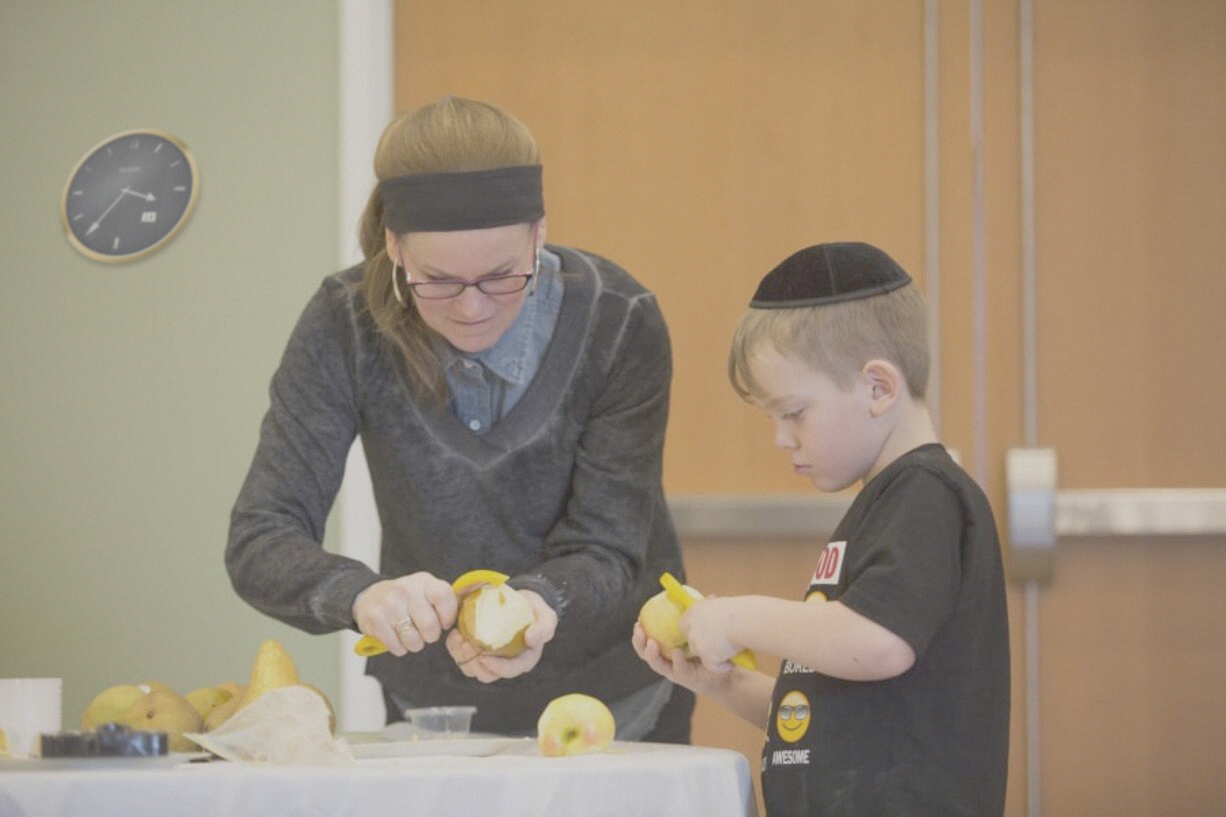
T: 3.36
